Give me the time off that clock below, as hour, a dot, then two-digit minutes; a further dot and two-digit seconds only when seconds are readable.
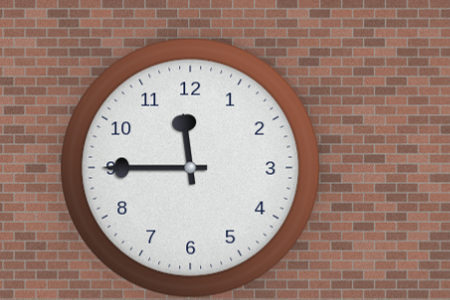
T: 11.45
